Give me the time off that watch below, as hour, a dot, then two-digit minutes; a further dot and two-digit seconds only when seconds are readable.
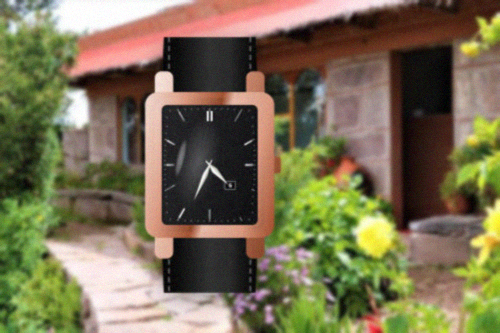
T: 4.34
